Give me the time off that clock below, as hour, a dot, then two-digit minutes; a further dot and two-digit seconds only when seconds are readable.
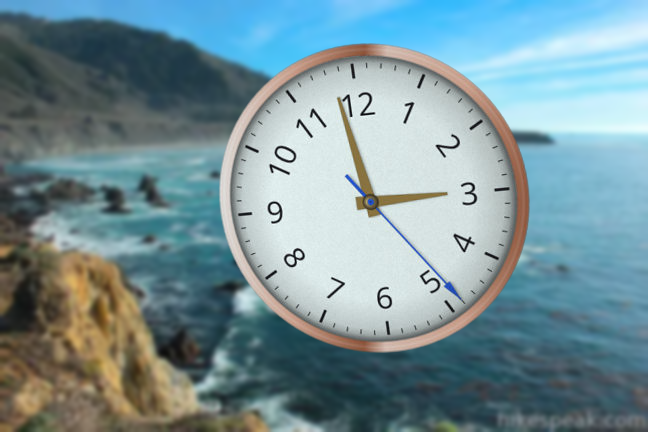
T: 2.58.24
